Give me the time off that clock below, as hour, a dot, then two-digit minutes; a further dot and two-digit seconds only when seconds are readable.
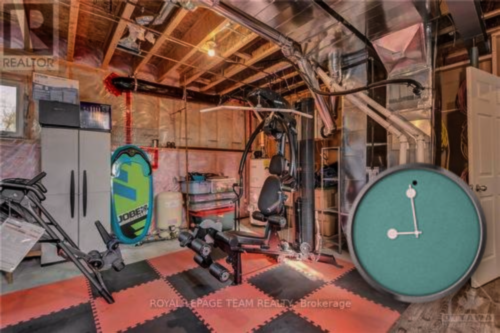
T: 8.59
